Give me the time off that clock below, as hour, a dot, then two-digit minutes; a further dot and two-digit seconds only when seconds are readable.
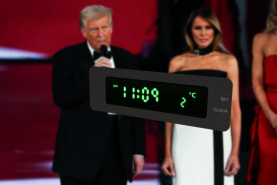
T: 11.09
